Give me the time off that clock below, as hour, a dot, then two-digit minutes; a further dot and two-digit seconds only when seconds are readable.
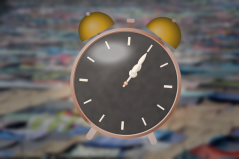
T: 1.05
